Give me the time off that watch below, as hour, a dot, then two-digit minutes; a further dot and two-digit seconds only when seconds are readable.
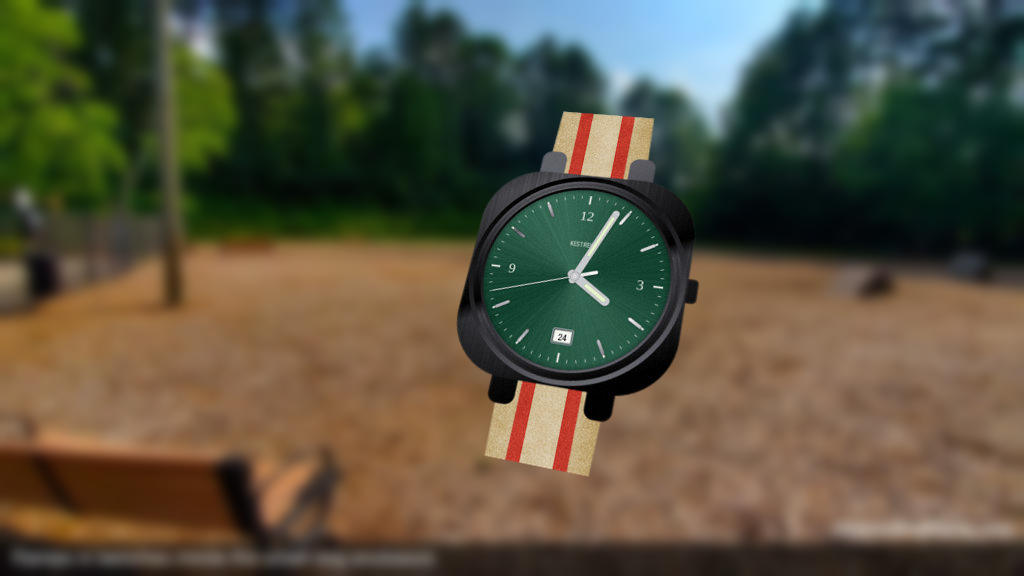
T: 4.03.42
